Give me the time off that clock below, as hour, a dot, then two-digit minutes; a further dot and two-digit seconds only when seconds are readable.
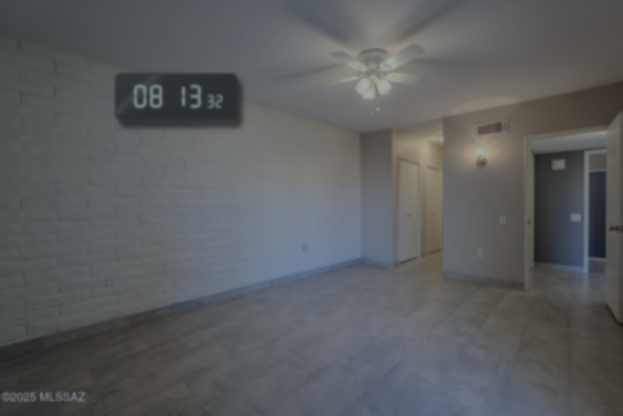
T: 8.13.32
